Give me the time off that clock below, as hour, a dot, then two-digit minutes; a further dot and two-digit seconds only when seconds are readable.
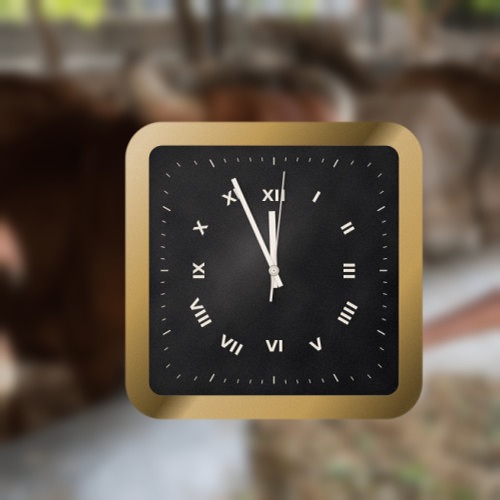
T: 11.56.01
